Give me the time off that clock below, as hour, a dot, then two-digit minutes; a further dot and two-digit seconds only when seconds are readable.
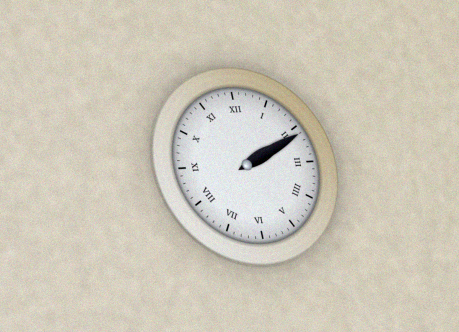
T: 2.11
